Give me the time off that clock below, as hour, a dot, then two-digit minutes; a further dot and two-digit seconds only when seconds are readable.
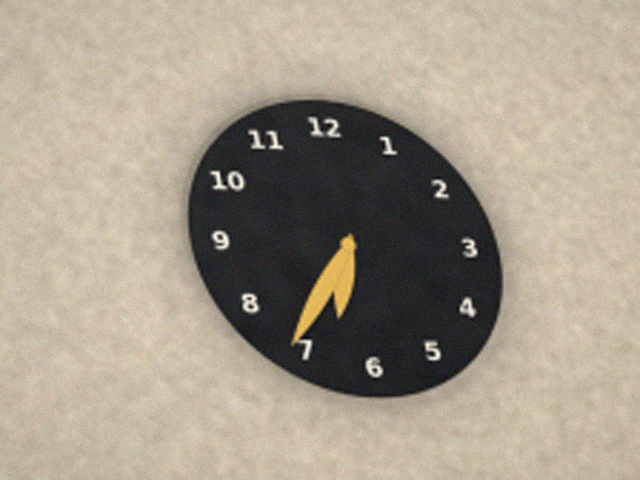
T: 6.36
